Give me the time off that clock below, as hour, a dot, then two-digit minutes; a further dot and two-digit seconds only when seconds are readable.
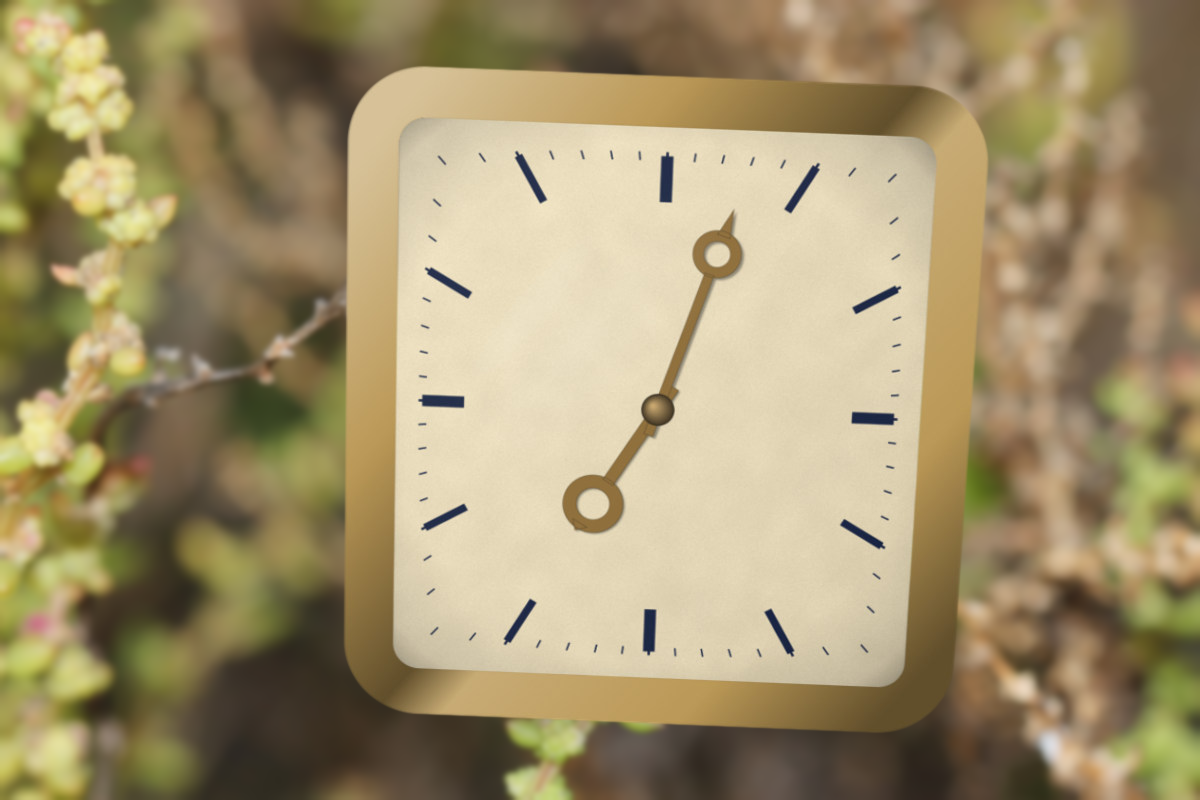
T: 7.03
